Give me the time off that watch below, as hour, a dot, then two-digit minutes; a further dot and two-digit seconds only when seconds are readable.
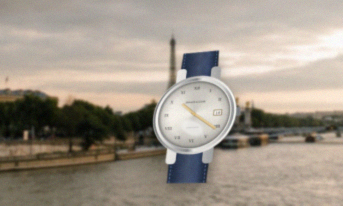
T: 10.21
